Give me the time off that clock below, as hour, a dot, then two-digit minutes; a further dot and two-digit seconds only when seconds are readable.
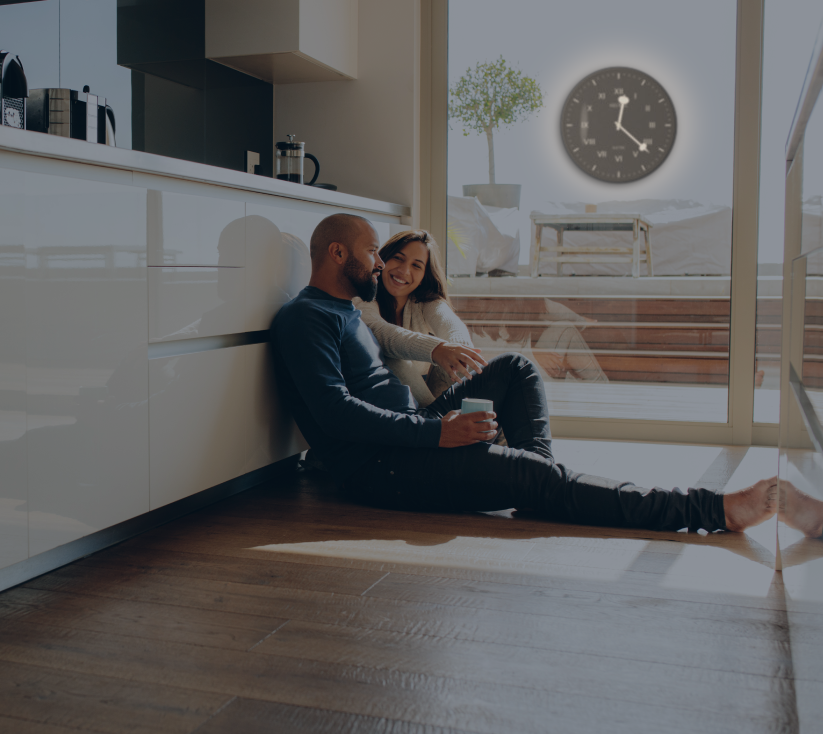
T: 12.22
